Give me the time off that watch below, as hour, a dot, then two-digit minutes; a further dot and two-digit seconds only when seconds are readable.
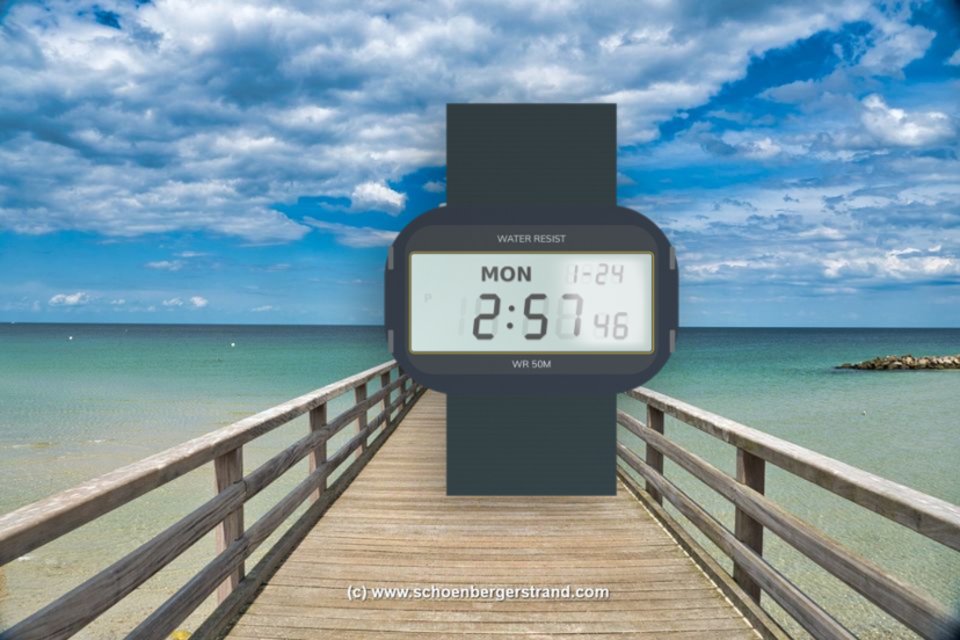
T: 2.57.46
